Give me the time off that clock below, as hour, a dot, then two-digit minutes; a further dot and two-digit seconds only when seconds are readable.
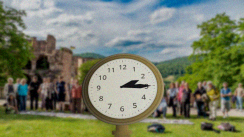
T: 2.15
